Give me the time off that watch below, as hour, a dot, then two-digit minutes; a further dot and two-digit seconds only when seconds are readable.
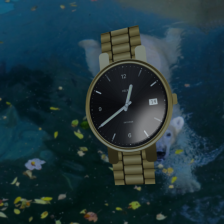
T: 12.40
